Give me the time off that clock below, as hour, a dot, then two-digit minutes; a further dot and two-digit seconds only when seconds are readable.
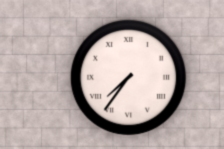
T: 7.36
